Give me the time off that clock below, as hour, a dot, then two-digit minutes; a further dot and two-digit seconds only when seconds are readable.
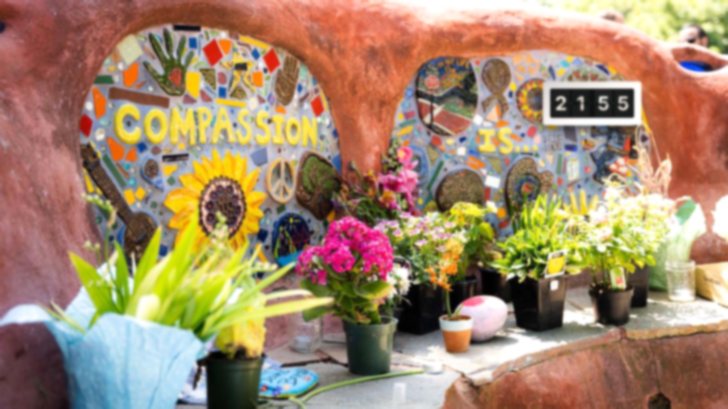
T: 21.55
